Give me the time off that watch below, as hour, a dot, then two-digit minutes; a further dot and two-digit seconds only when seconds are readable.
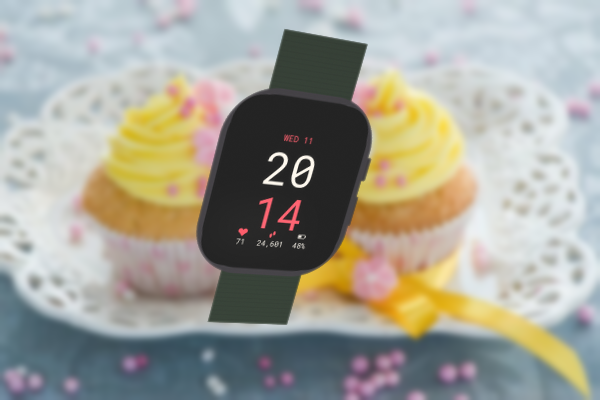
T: 20.14
